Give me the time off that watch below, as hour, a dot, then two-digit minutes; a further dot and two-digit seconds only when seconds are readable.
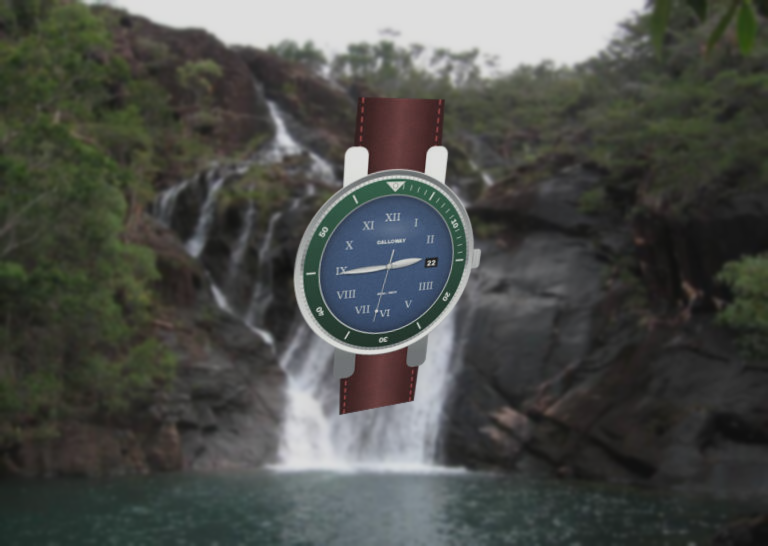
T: 2.44.32
